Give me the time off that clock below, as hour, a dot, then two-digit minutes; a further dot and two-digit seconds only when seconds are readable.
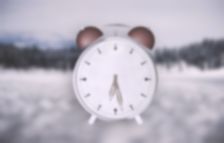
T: 6.28
